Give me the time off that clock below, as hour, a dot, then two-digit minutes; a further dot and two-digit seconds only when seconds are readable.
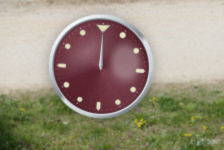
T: 12.00
